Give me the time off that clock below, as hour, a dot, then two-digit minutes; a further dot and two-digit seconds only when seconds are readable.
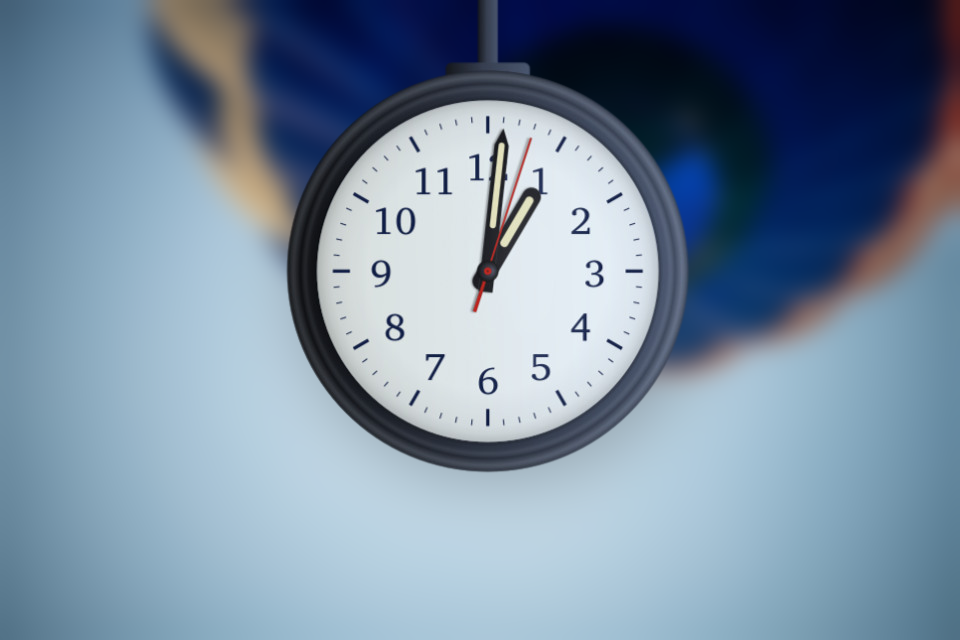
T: 1.01.03
